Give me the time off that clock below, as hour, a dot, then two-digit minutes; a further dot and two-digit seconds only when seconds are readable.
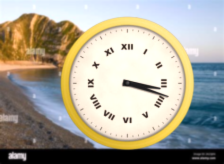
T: 3.18
